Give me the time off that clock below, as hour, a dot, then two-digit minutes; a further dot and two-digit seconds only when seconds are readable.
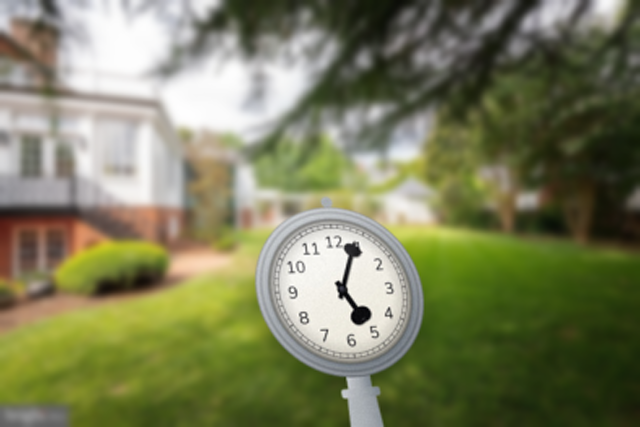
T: 5.04
